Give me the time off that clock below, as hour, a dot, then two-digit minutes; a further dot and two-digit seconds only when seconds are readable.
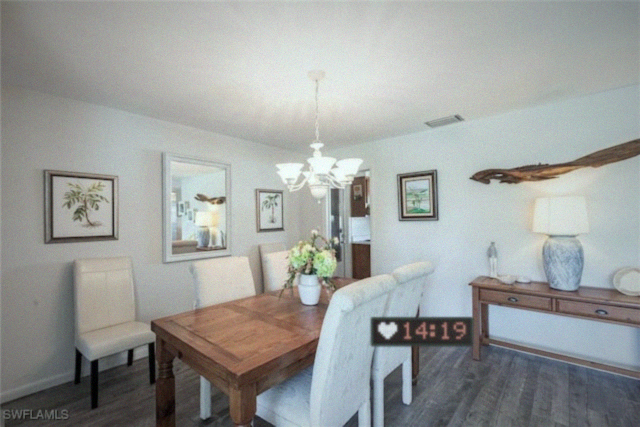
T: 14.19
